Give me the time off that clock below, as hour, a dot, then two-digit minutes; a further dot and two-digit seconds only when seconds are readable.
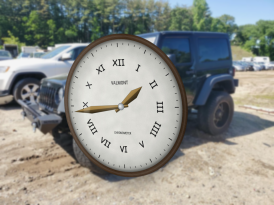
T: 1.44
